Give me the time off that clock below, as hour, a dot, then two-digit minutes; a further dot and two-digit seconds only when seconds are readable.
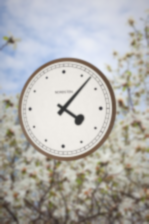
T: 4.07
